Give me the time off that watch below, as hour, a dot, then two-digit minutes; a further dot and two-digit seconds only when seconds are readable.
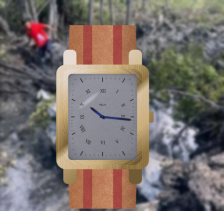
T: 10.16
